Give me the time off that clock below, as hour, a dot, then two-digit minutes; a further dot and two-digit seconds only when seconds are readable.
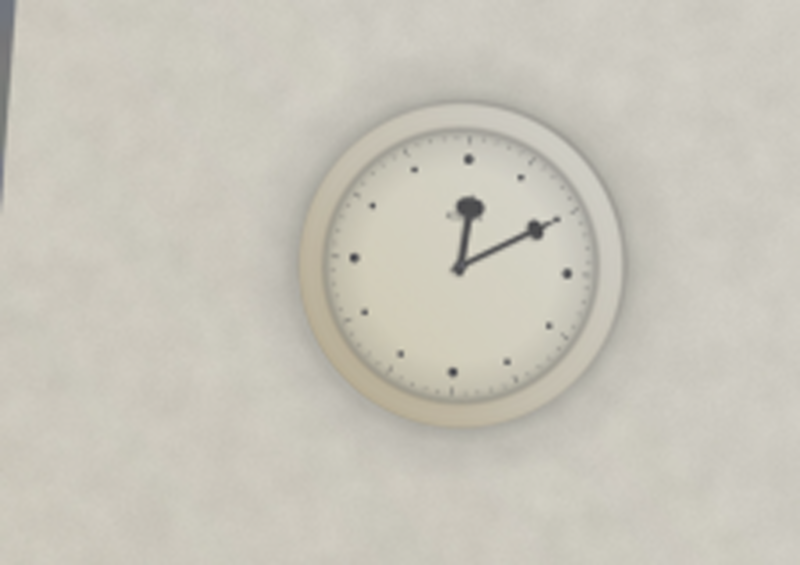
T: 12.10
